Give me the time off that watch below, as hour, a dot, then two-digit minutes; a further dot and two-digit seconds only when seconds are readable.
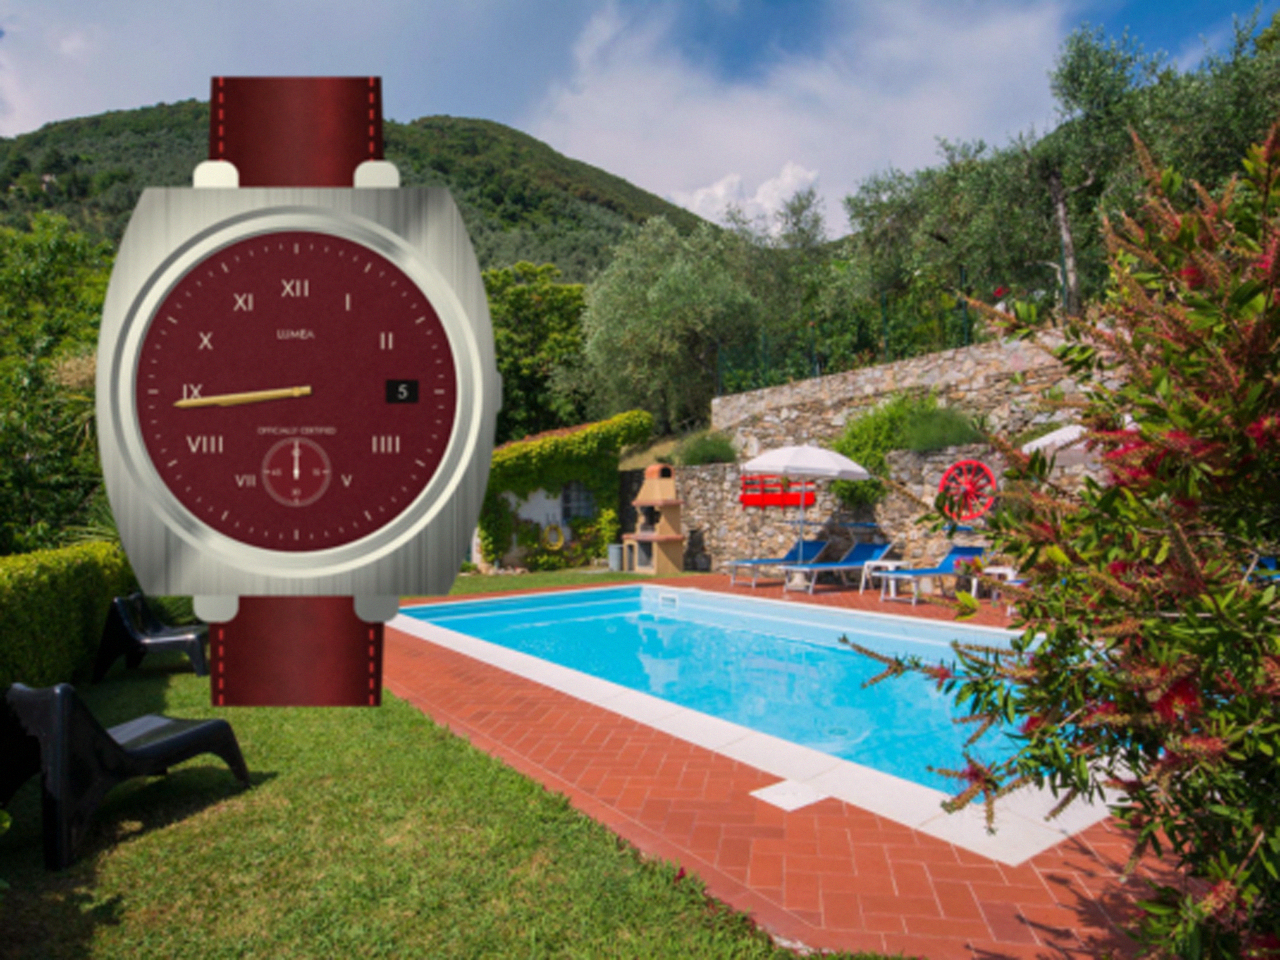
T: 8.44
